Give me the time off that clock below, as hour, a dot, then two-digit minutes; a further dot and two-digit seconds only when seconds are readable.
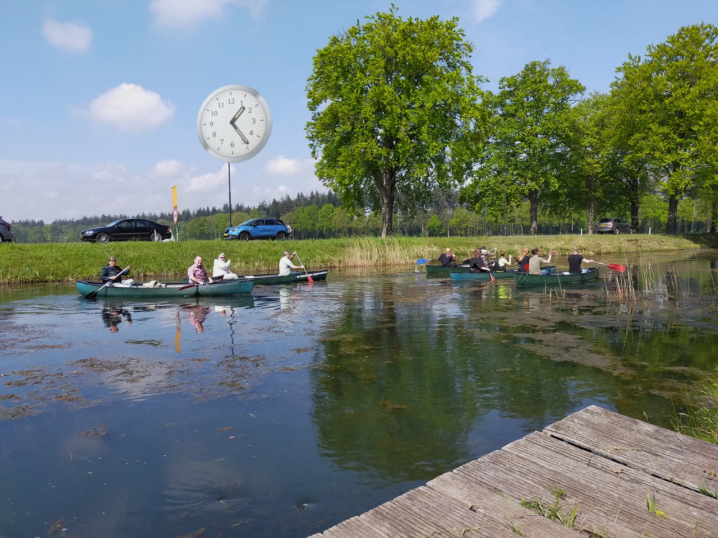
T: 1.24
